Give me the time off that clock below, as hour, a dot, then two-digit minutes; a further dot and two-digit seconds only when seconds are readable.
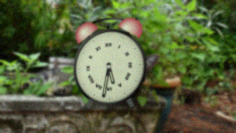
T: 5.32
